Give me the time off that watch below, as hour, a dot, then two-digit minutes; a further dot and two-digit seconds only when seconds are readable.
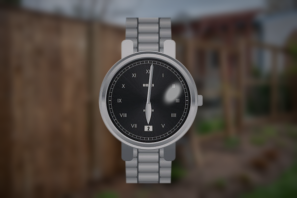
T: 6.01
